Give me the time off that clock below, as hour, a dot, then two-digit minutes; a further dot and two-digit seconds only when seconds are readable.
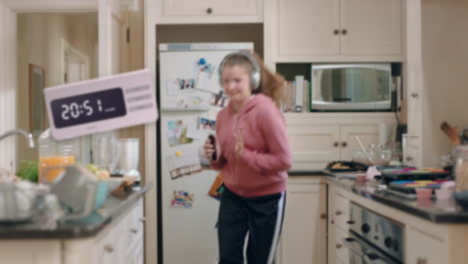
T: 20.51
